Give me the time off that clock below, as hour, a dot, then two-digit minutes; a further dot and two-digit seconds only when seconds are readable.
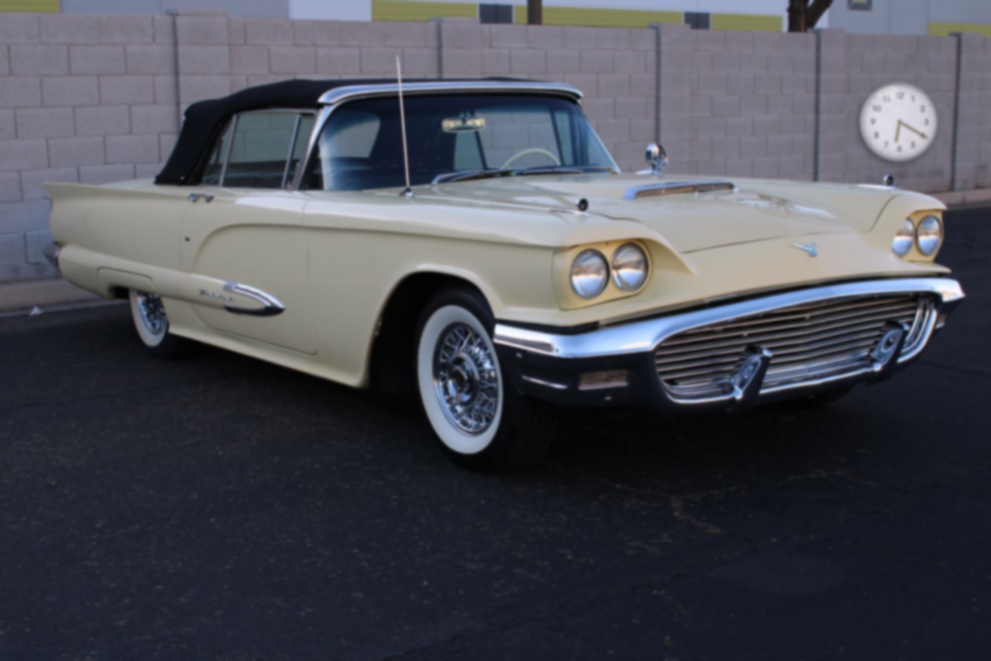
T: 6.20
